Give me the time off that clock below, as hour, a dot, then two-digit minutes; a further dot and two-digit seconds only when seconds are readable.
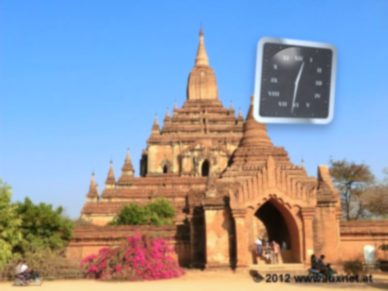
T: 12.31
